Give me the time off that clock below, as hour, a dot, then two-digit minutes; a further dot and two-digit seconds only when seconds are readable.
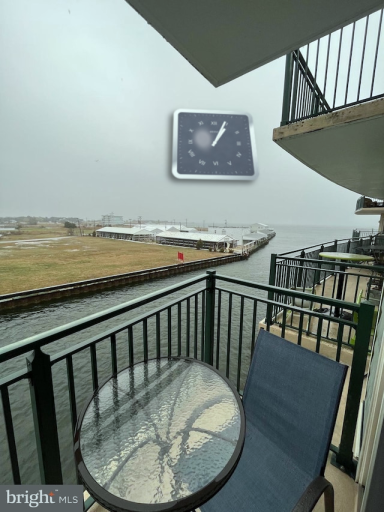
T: 1.04
